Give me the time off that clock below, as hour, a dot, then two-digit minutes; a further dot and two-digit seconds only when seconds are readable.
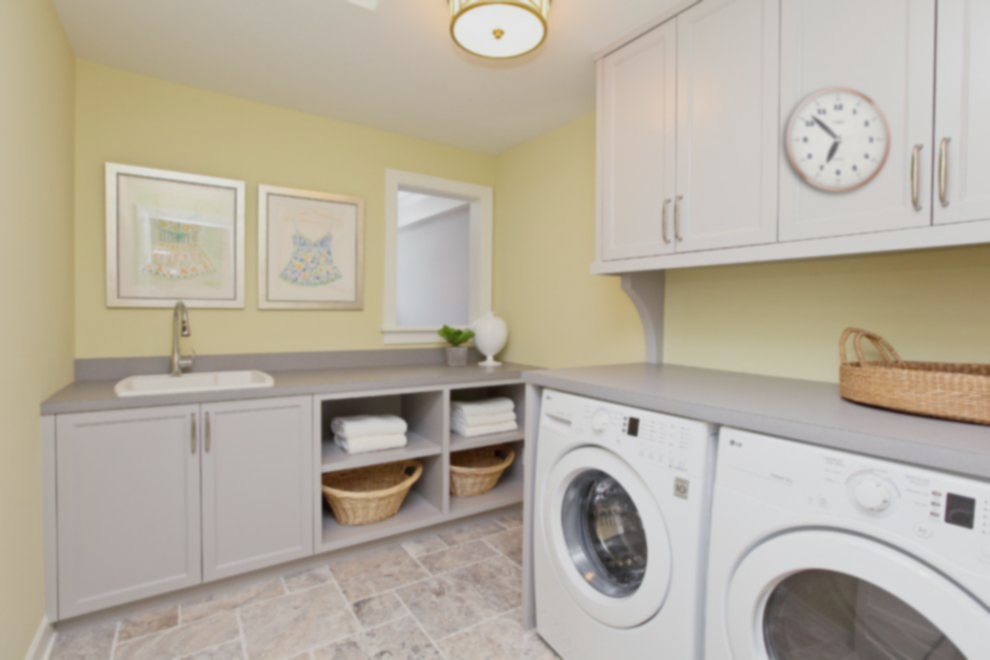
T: 6.52
